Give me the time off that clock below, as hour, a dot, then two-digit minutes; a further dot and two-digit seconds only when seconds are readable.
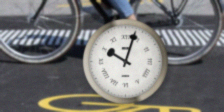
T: 10.03
